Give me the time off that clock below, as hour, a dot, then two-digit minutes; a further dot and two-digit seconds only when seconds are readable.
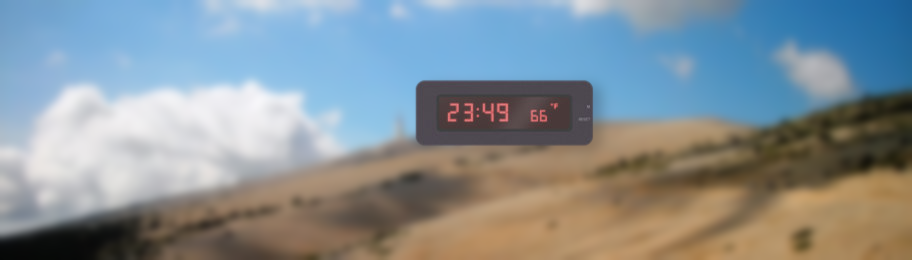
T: 23.49
